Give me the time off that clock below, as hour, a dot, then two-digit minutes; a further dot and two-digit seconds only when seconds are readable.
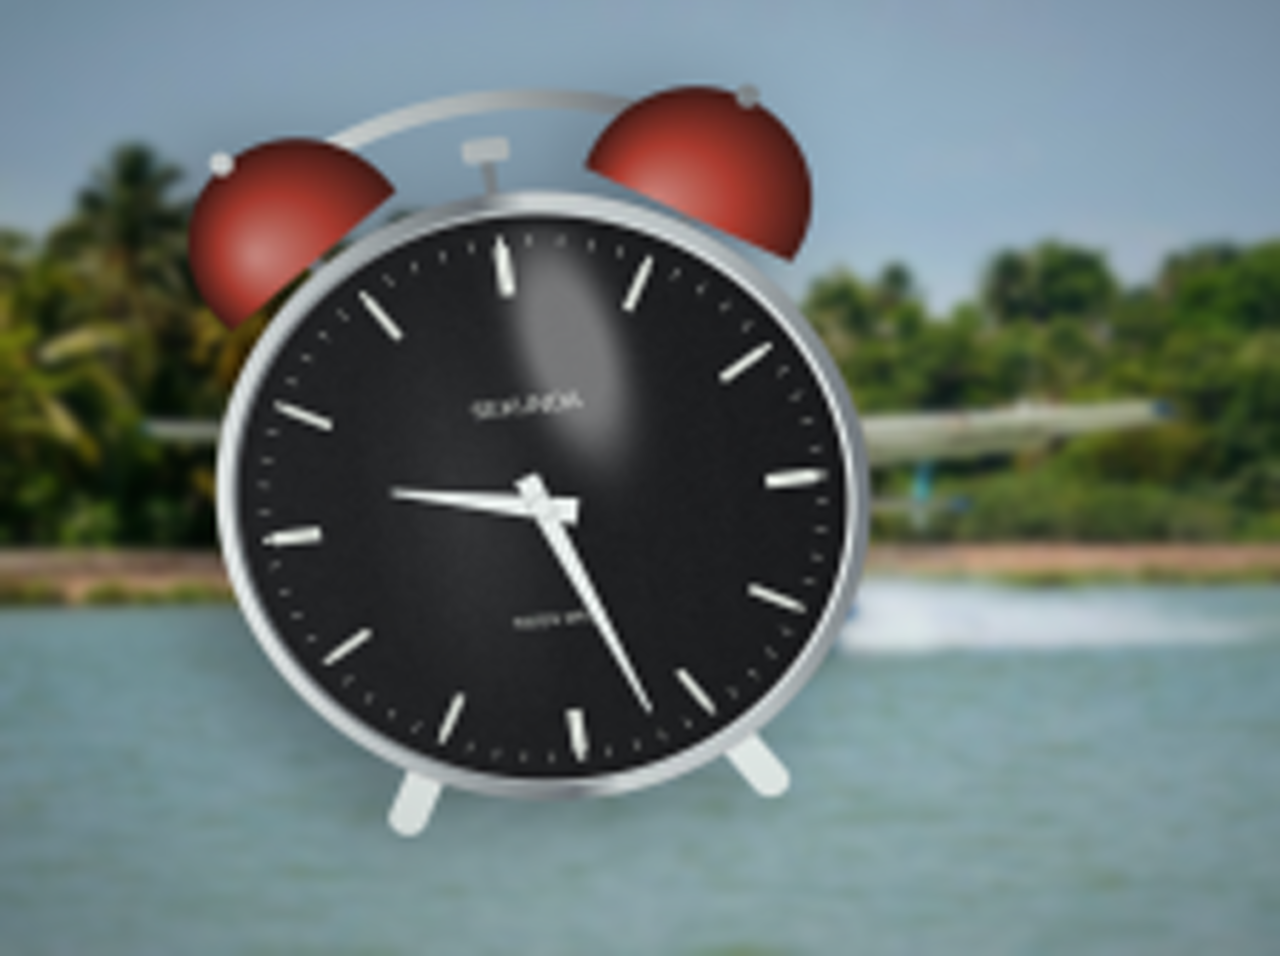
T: 9.27
